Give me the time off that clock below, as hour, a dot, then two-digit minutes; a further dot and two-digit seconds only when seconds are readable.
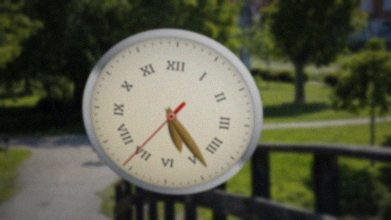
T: 5.23.36
